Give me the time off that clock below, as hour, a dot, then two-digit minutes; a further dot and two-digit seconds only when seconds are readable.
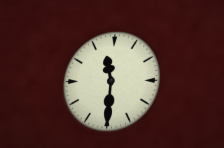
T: 11.30
